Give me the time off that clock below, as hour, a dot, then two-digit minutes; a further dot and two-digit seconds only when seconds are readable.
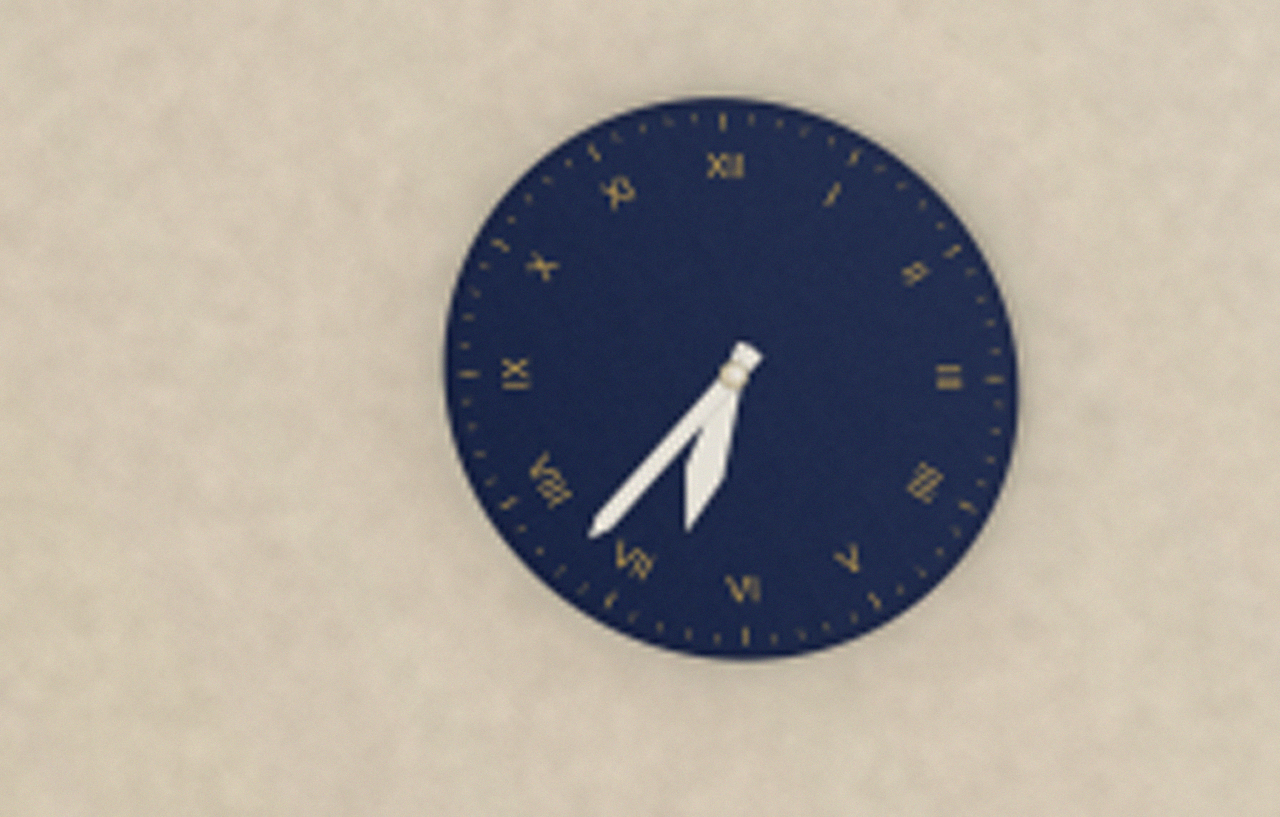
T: 6.37
